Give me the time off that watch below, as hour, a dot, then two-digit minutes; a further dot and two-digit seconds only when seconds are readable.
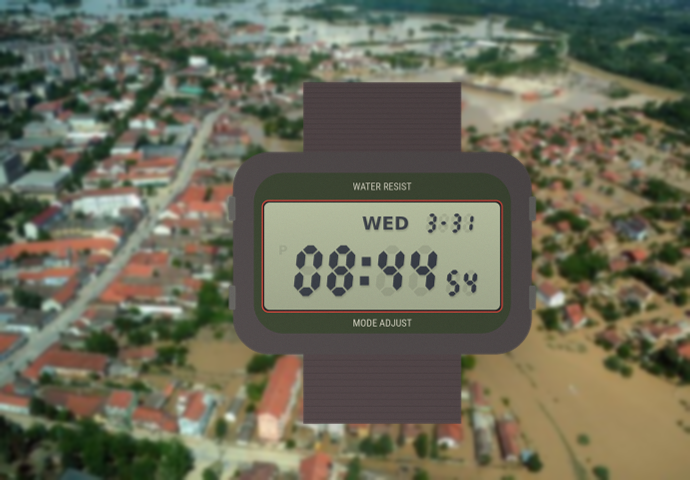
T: 8.44.54
